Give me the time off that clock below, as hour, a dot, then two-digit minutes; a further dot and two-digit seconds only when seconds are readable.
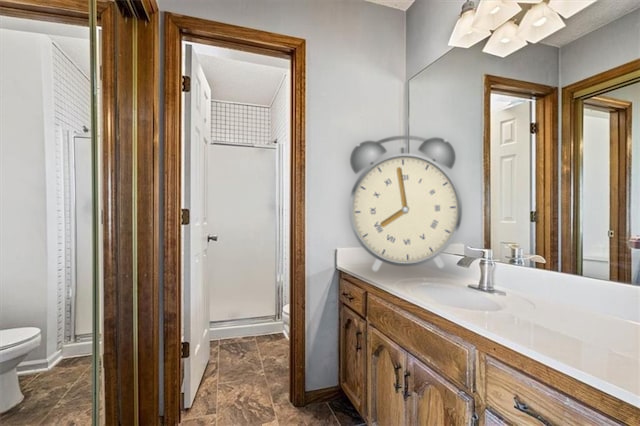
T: 7.59
